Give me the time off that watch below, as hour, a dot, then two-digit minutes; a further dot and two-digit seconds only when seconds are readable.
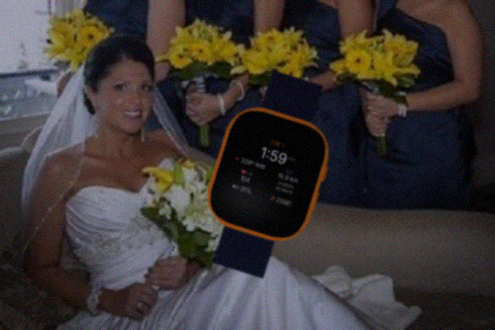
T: 1.59
